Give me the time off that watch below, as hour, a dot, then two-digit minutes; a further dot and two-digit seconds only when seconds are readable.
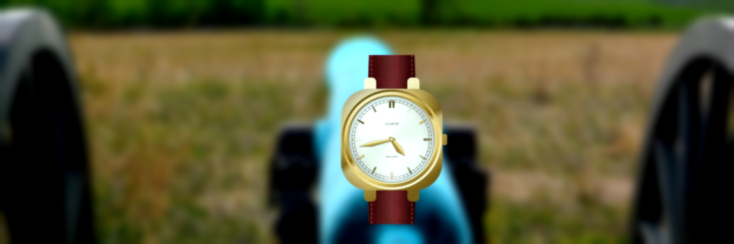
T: 4.43
